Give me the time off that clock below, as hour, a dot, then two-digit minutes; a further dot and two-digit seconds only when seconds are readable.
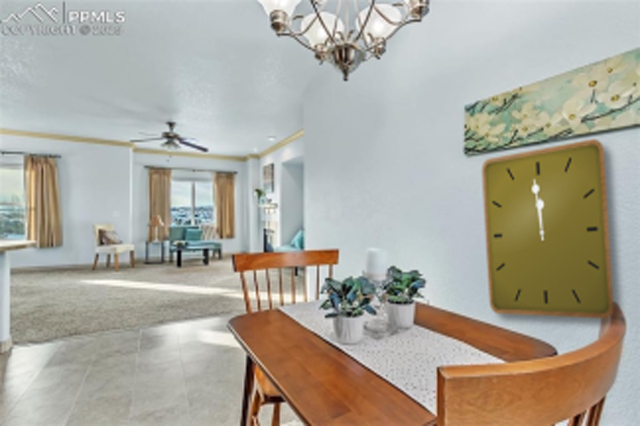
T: 11.59
